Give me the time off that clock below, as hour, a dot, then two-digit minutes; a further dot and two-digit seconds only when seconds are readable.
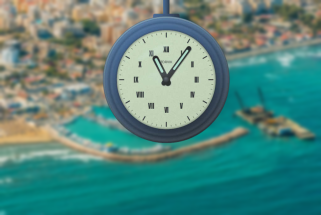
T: 11.06
